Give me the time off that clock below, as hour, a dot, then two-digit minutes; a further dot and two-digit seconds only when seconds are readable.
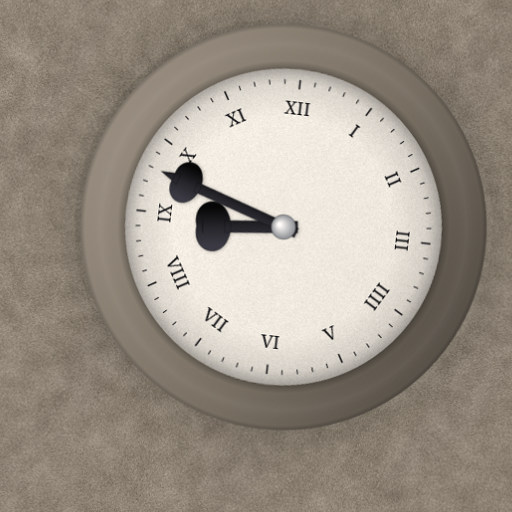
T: 8.48
